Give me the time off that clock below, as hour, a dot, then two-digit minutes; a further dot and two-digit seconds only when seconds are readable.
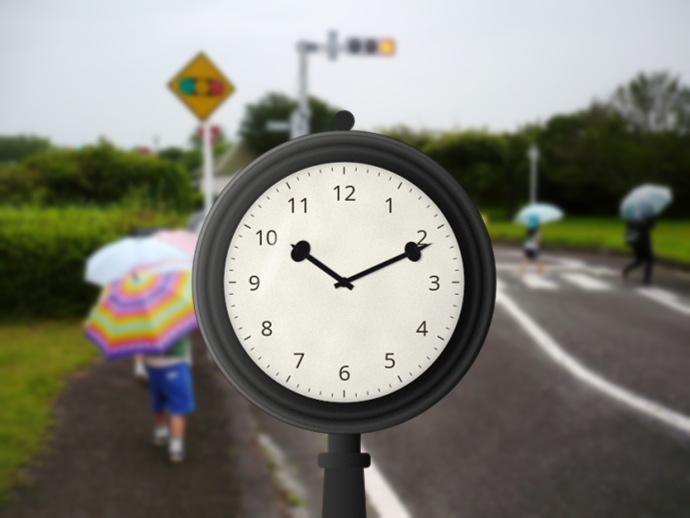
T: 10.11
